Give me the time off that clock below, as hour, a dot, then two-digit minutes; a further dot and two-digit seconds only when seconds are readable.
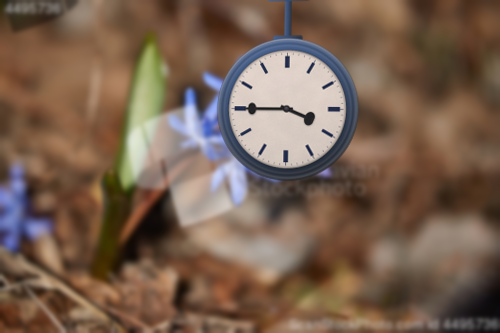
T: 3.45
